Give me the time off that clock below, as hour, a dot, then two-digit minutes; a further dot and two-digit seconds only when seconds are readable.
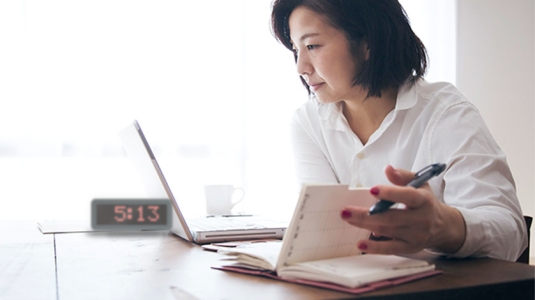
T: 5.13
